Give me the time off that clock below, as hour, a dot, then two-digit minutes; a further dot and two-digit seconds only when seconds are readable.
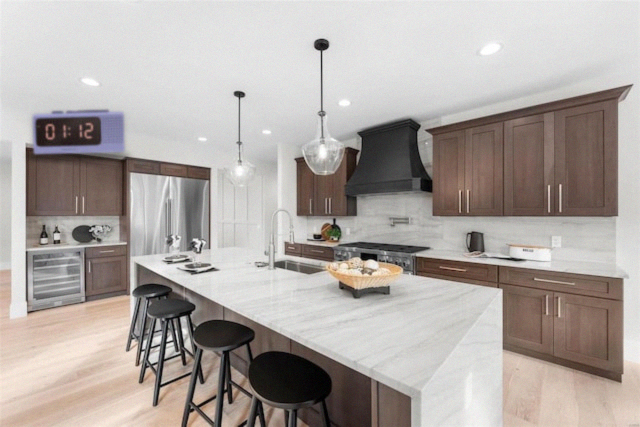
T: 1.12
